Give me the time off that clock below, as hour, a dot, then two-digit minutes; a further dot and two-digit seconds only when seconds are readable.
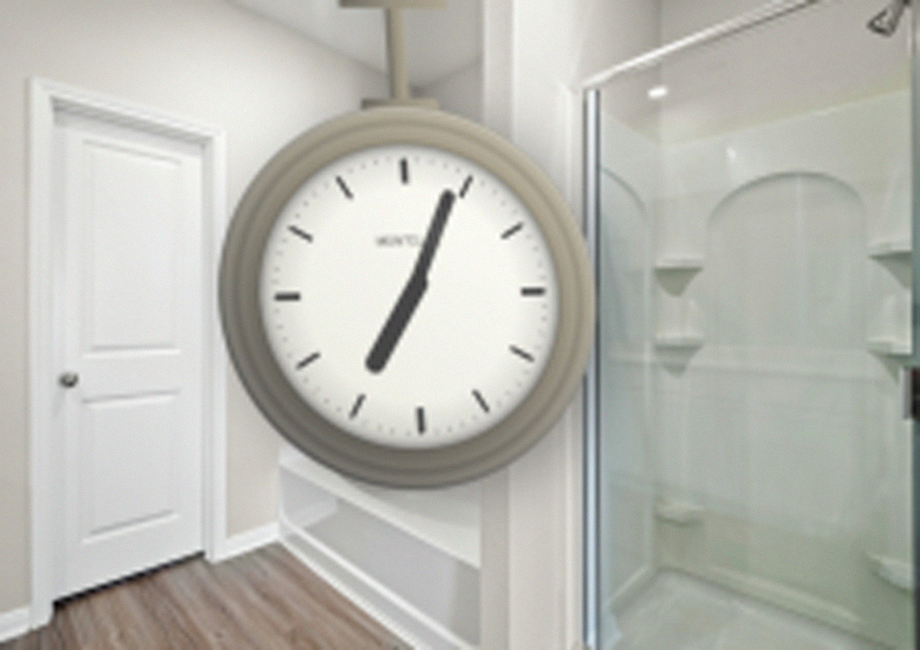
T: 7.04
